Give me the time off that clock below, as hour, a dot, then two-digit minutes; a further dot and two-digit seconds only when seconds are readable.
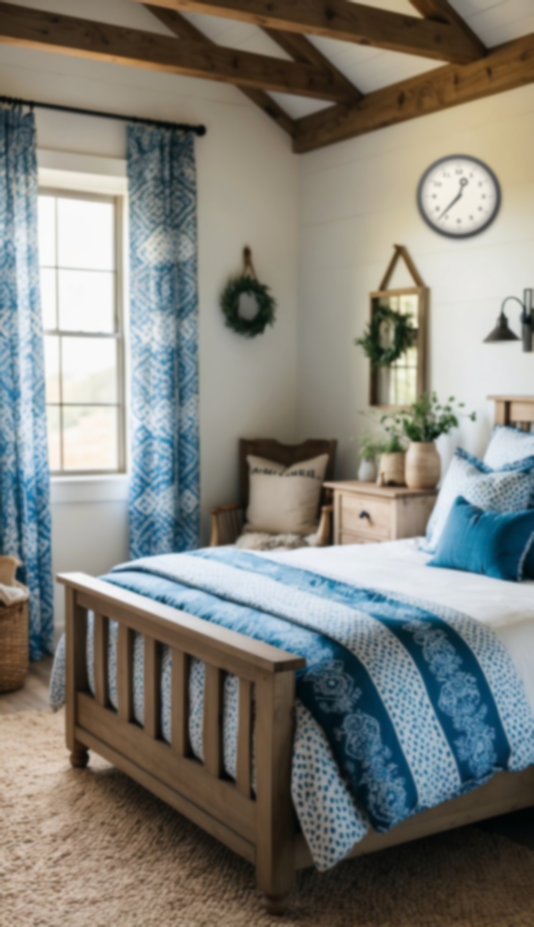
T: 12.37
